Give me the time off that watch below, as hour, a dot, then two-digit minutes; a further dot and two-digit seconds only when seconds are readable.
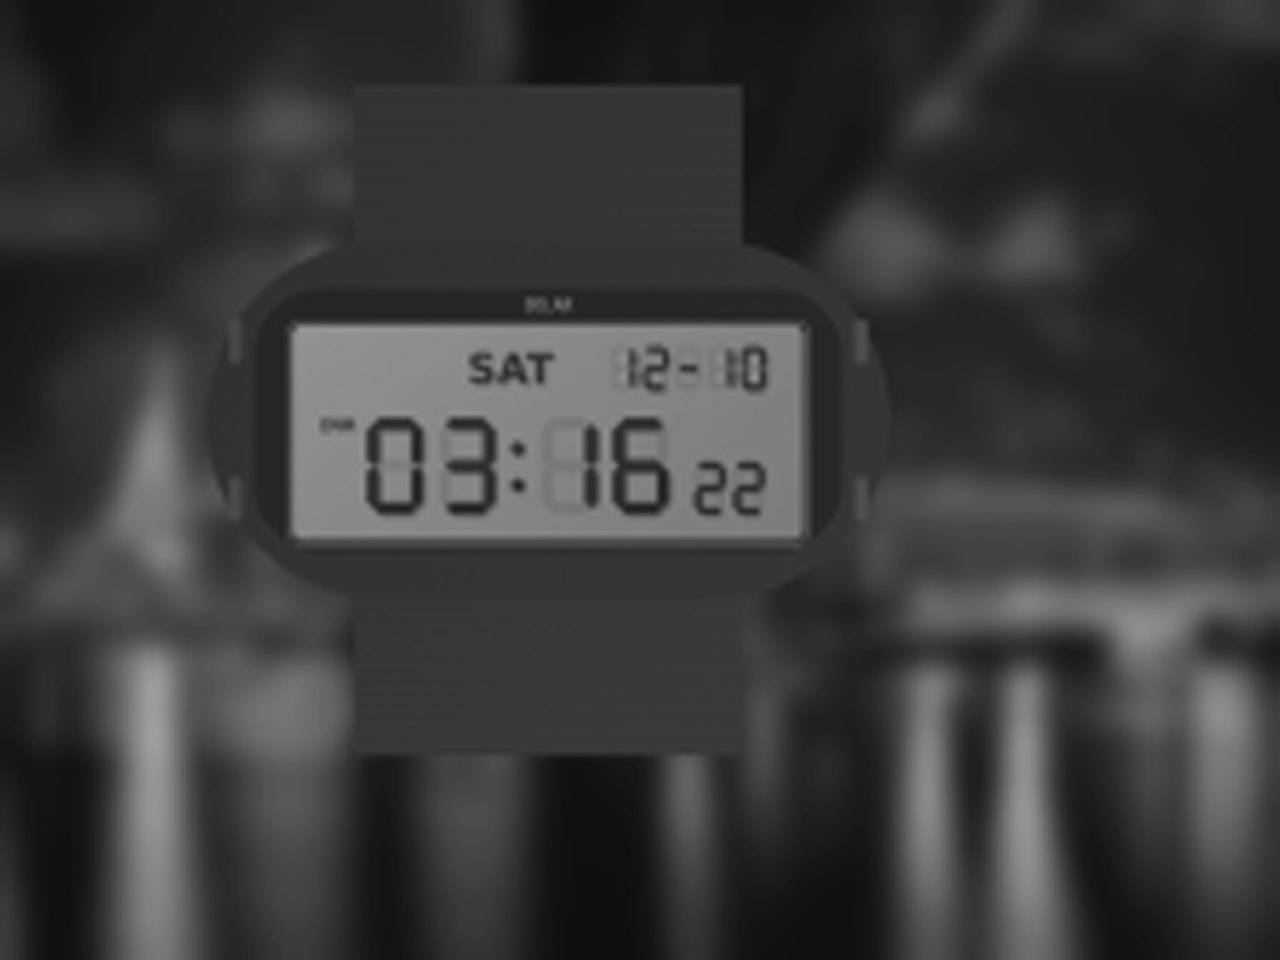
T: 3.16.22
